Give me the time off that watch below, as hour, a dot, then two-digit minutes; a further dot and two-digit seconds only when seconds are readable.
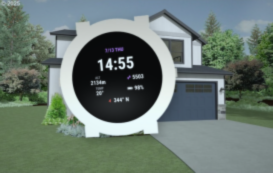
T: 14.55
